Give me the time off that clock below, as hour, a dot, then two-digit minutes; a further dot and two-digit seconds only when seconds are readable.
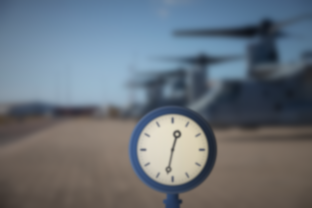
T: 12.32
